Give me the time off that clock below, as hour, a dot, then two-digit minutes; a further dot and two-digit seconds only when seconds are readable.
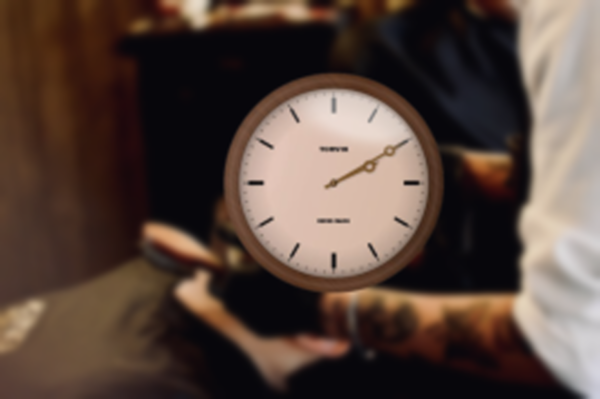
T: 2.10
